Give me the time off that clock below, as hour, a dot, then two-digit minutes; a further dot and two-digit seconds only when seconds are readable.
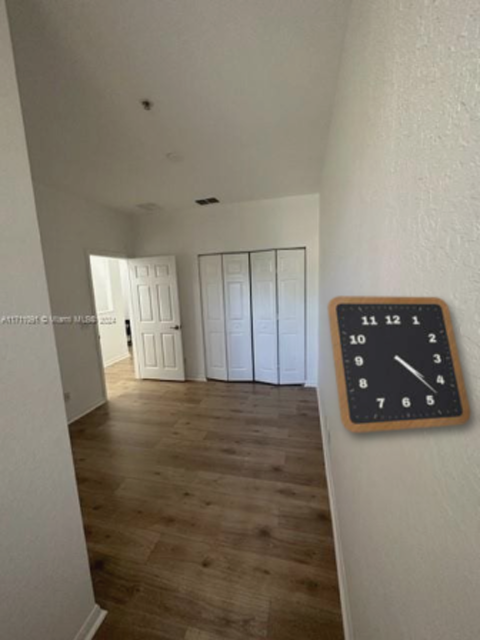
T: 4.23
